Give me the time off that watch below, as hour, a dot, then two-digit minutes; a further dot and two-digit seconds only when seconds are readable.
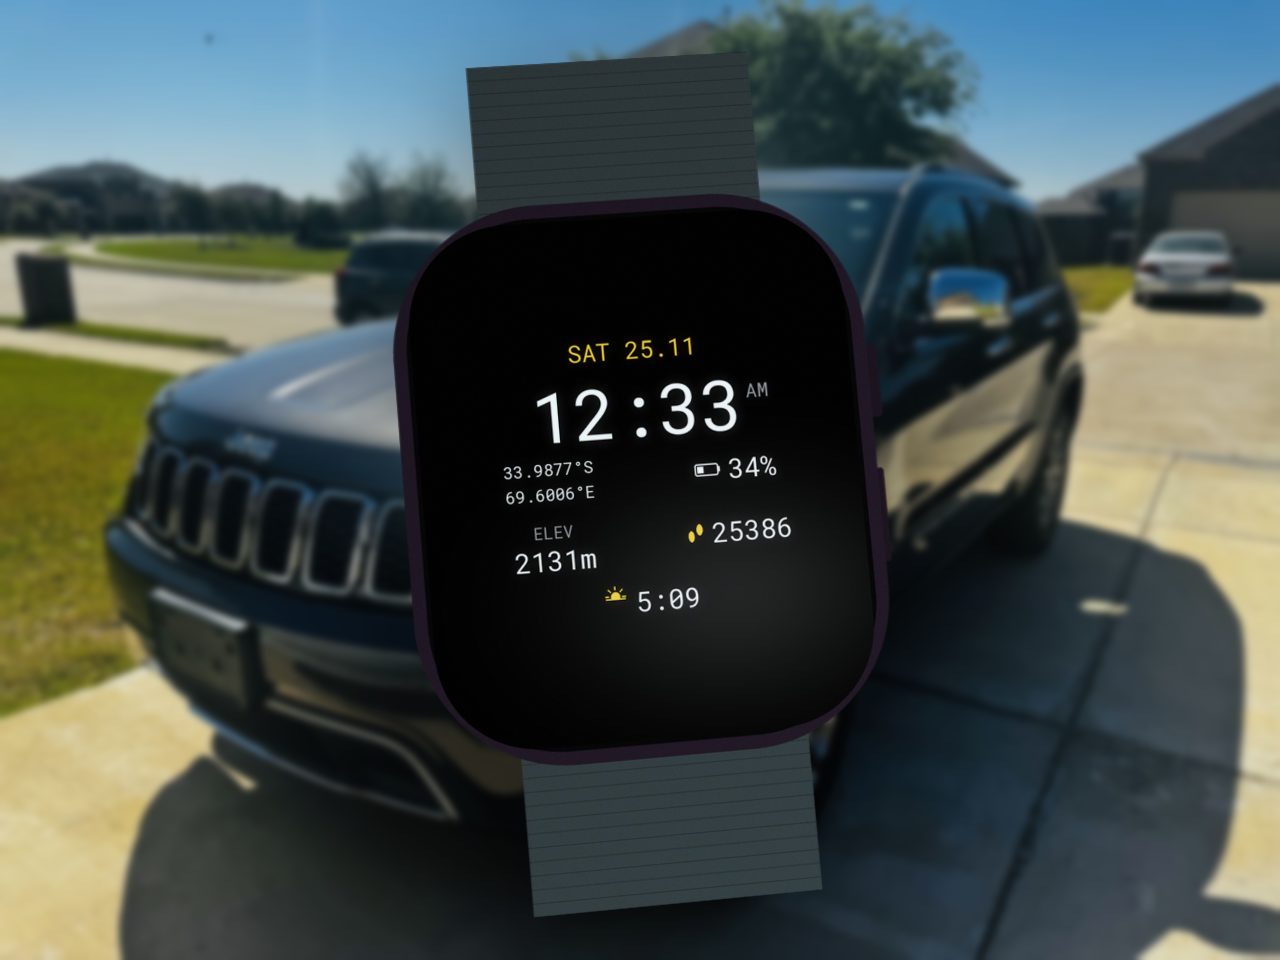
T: 12.33
